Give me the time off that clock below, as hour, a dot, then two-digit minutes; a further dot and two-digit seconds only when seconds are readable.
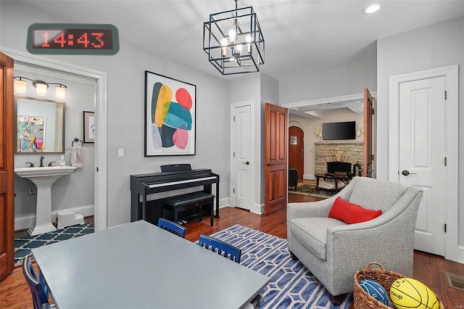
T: 14.43
